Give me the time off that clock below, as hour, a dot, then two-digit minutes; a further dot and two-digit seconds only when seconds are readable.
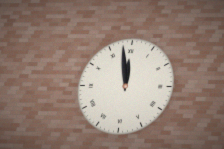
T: 11.58
